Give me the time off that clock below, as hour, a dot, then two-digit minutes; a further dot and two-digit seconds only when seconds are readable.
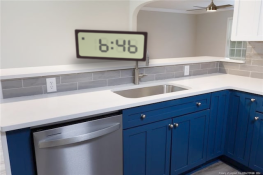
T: 6.46
